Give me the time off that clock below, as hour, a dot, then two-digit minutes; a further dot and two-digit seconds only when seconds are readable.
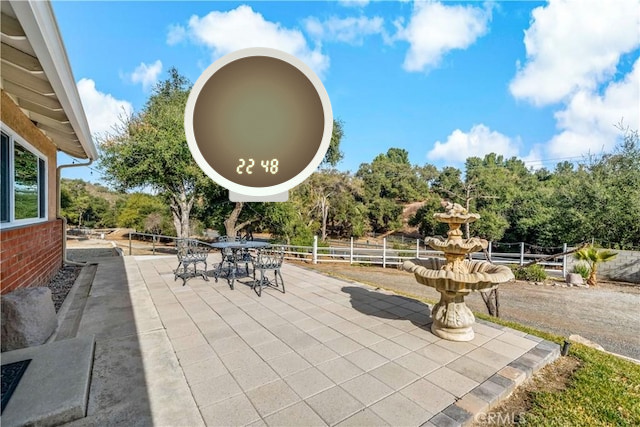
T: 22.48
